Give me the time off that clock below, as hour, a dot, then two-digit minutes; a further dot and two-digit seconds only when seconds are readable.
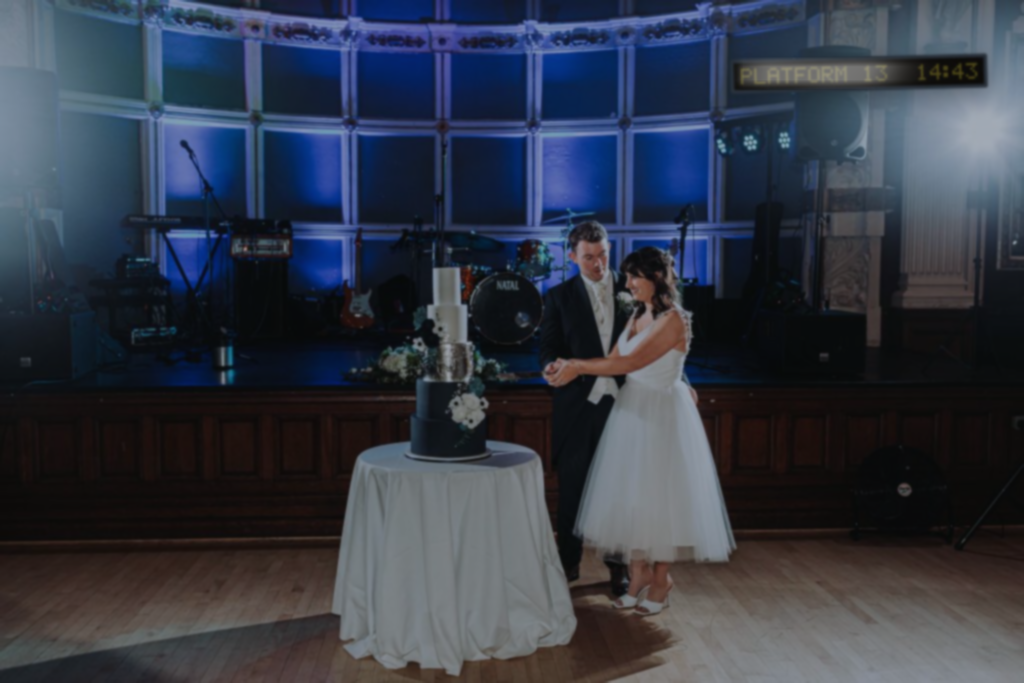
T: 14.43
